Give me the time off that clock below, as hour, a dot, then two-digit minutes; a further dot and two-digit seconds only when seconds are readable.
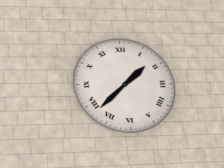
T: 1.38
